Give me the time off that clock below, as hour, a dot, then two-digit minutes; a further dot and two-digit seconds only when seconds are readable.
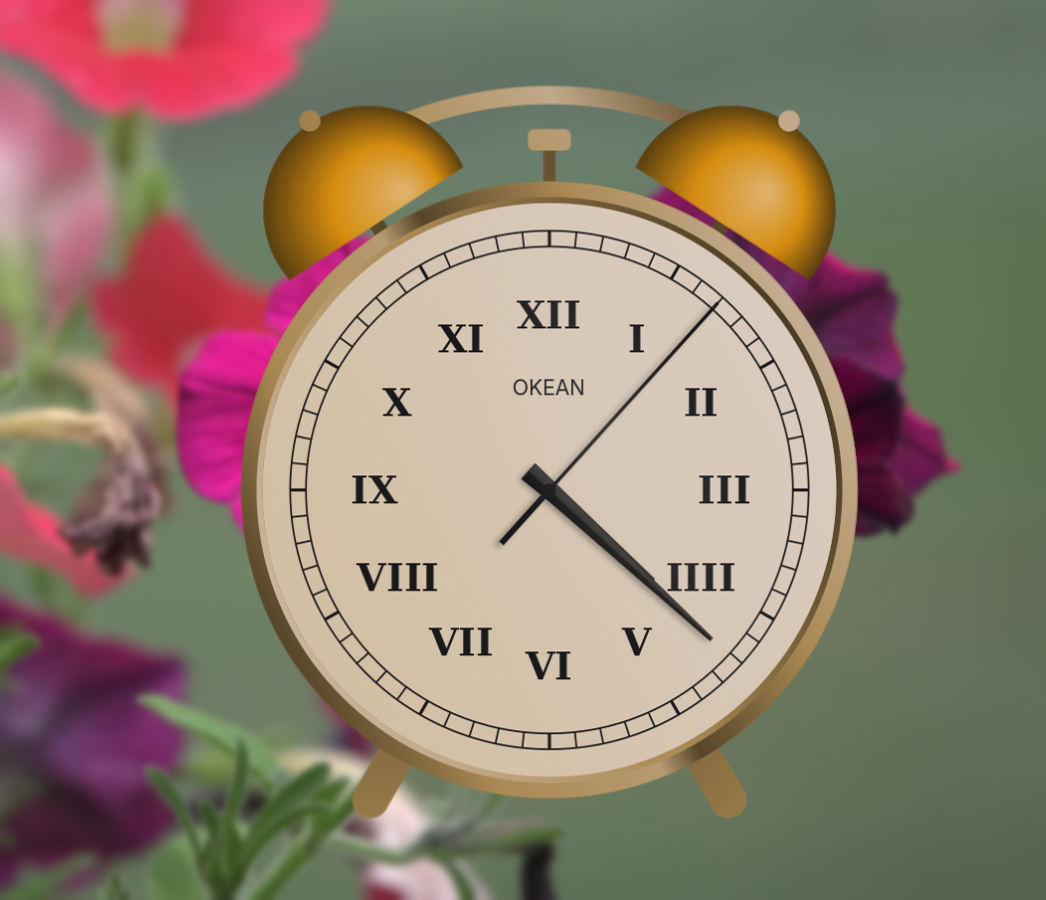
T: 4.22.07
